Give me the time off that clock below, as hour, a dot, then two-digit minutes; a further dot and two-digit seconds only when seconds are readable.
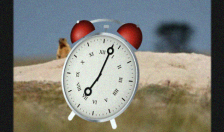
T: 7.03
